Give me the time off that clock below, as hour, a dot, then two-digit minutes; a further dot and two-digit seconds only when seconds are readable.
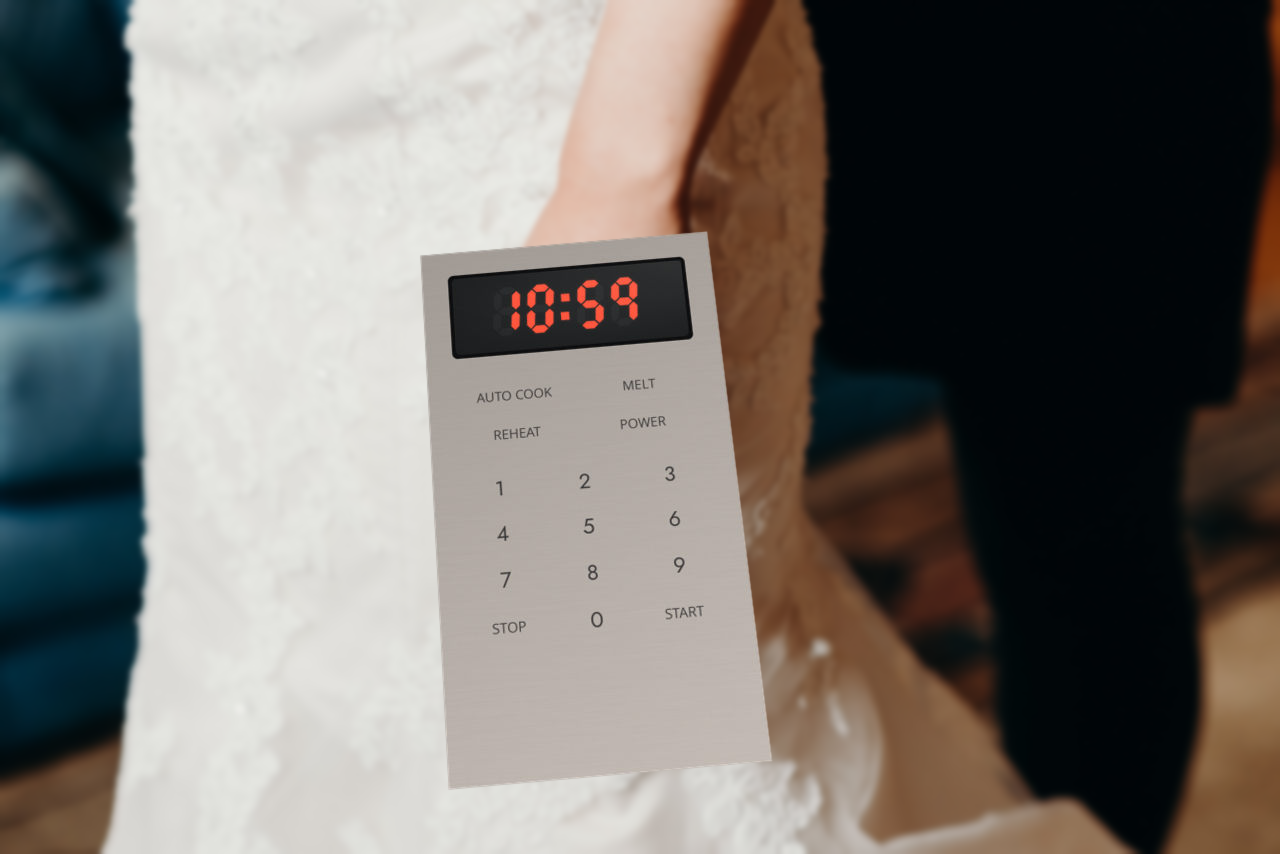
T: 10.59
